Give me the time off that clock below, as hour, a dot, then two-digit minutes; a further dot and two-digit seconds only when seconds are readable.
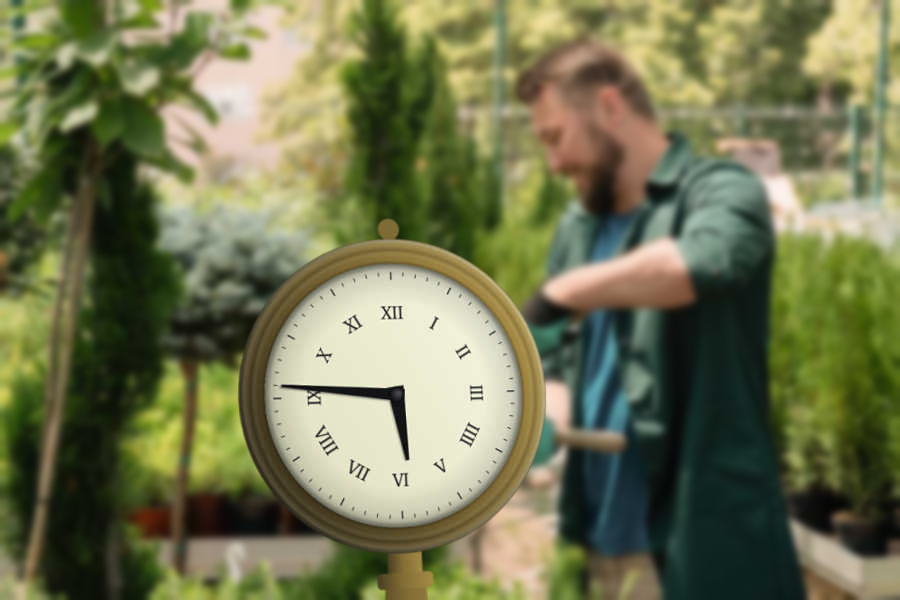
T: 5.46
